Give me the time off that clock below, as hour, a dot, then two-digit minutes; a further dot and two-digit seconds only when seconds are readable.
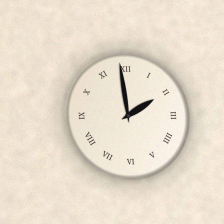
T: 1.59
